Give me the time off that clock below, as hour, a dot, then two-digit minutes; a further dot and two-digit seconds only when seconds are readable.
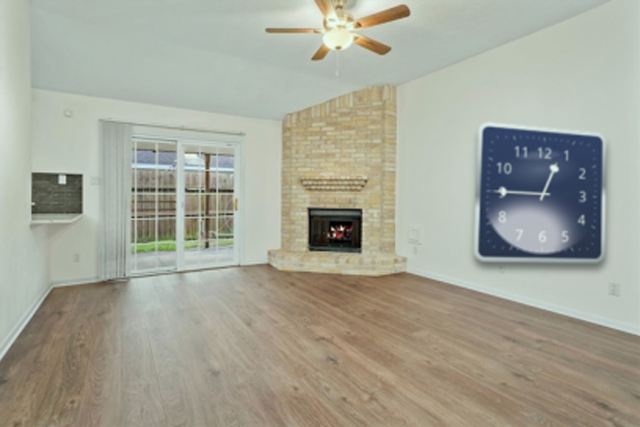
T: 12.45
